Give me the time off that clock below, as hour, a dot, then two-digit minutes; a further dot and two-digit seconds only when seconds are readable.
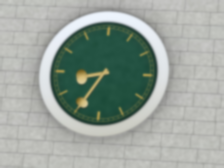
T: 8.35
